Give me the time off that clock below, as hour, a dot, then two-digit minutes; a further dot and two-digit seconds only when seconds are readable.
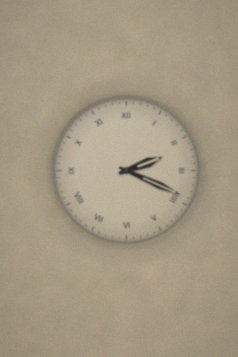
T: 2.19
